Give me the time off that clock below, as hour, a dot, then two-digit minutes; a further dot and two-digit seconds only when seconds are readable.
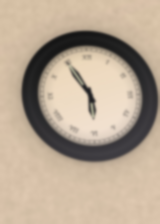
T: 5.55
